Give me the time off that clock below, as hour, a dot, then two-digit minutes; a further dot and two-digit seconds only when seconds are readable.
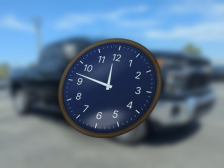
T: 11.47
